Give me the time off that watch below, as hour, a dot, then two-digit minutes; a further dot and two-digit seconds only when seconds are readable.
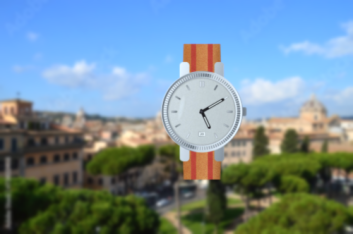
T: 5.10
